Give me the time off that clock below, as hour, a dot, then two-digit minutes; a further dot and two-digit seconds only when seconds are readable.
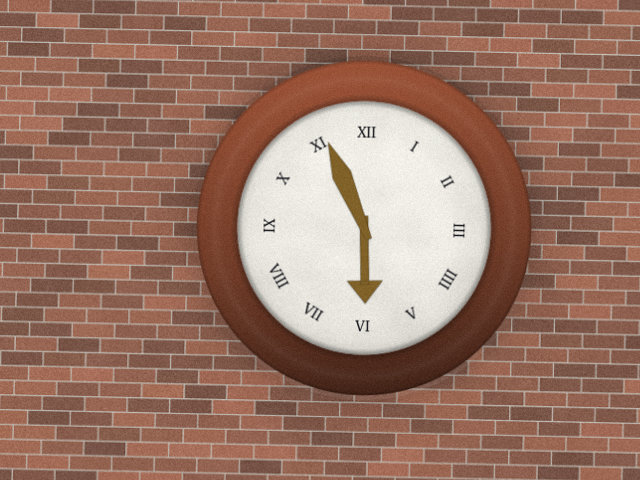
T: 5.56
